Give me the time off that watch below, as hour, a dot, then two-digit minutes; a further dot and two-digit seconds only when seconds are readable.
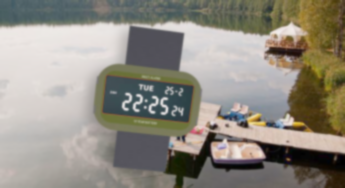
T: 22.25.24
